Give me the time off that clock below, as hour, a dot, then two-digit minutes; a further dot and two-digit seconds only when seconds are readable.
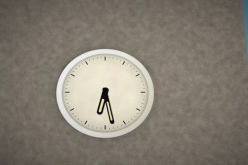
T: 6.28
